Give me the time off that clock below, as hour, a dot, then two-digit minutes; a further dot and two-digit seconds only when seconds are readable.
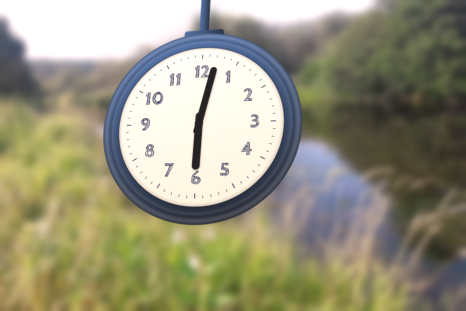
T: 6.02
